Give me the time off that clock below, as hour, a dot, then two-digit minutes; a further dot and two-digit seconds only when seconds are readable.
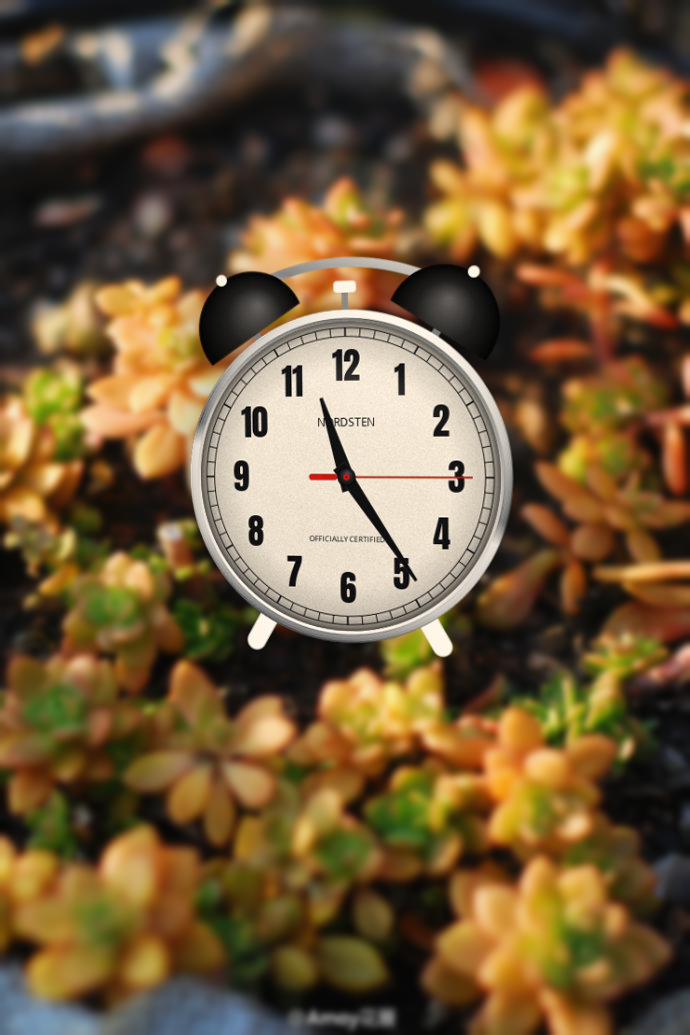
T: 11.24.15
